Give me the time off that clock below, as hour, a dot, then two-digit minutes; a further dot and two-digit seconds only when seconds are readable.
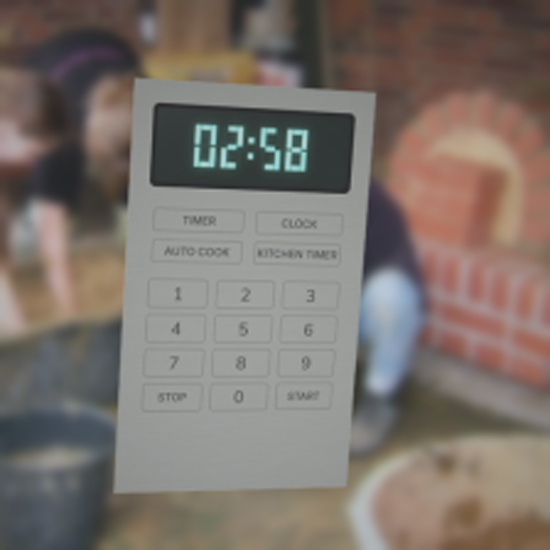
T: 2.58
